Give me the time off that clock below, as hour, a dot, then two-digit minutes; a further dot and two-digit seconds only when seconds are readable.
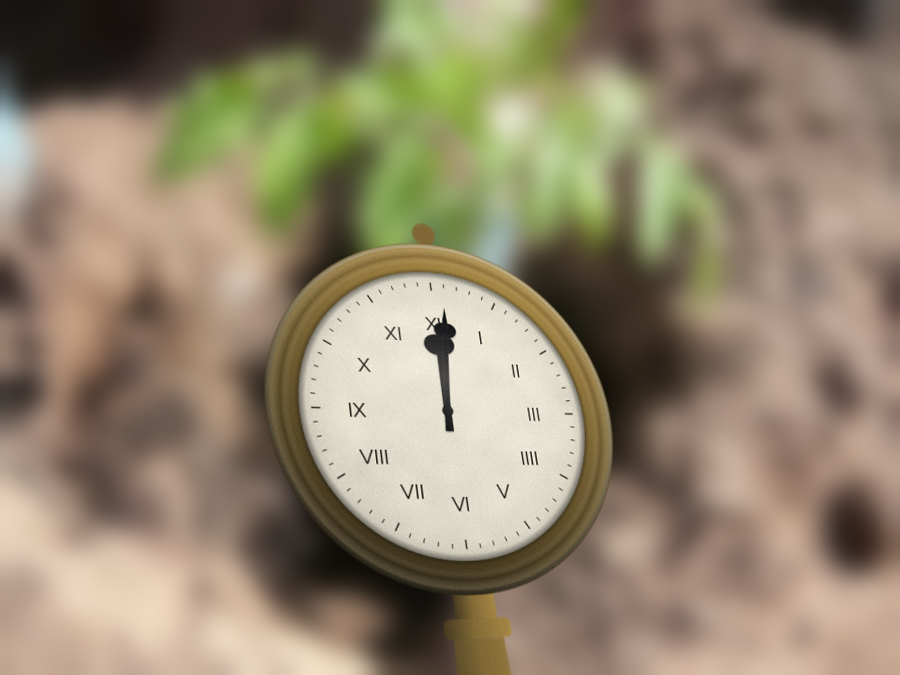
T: 12.01
